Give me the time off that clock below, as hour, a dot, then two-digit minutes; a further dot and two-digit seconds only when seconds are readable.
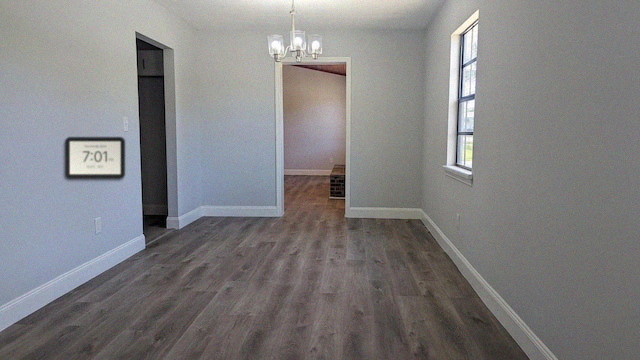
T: 7.01
